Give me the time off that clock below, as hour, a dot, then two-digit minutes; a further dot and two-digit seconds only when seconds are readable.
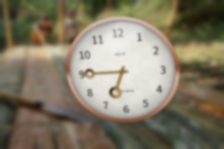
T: 6.45
